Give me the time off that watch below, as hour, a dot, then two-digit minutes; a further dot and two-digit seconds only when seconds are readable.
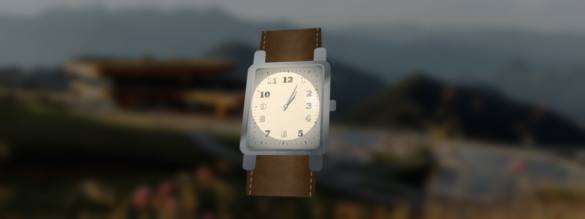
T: 1.04
